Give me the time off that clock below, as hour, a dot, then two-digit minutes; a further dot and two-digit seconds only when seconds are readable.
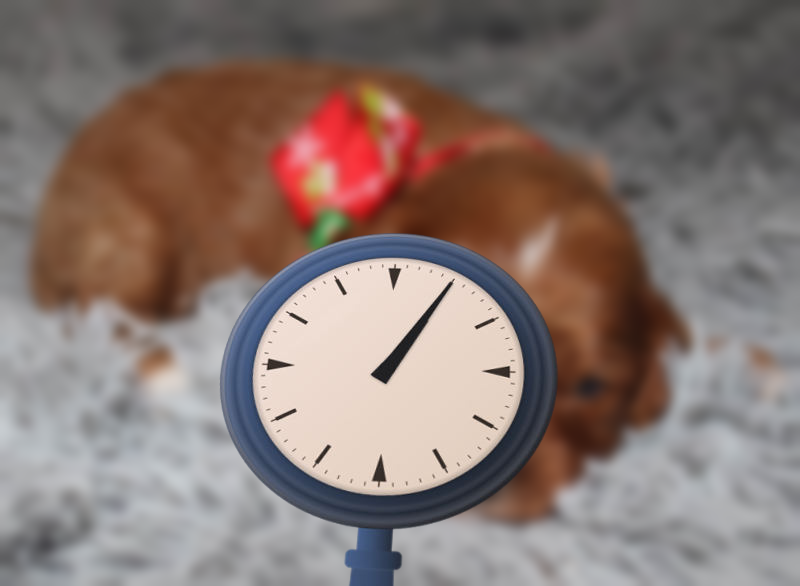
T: 1.05
